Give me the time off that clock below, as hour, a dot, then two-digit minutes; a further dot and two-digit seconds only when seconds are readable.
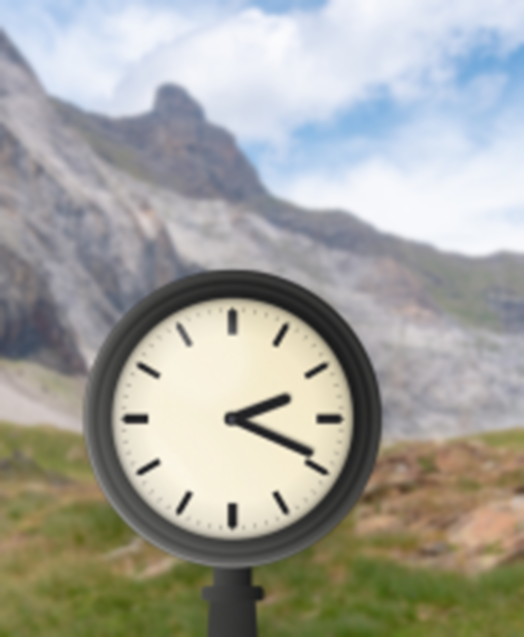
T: 2.19
